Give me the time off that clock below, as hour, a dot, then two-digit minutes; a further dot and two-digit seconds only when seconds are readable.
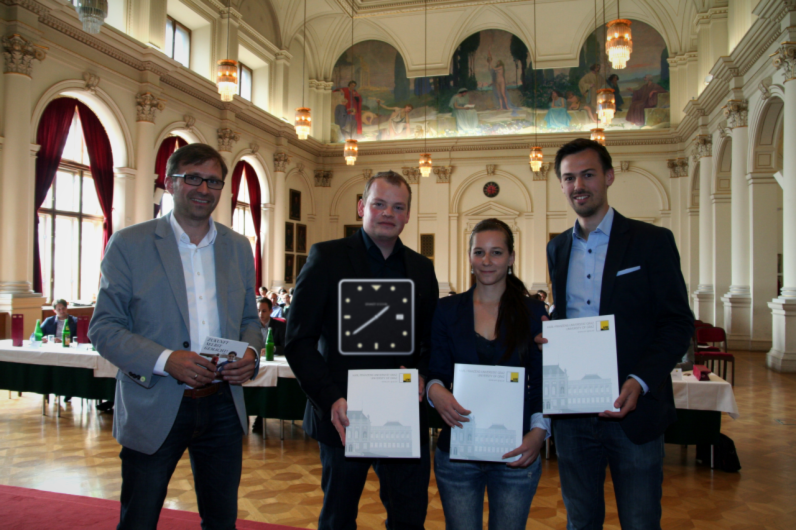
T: 1.39
